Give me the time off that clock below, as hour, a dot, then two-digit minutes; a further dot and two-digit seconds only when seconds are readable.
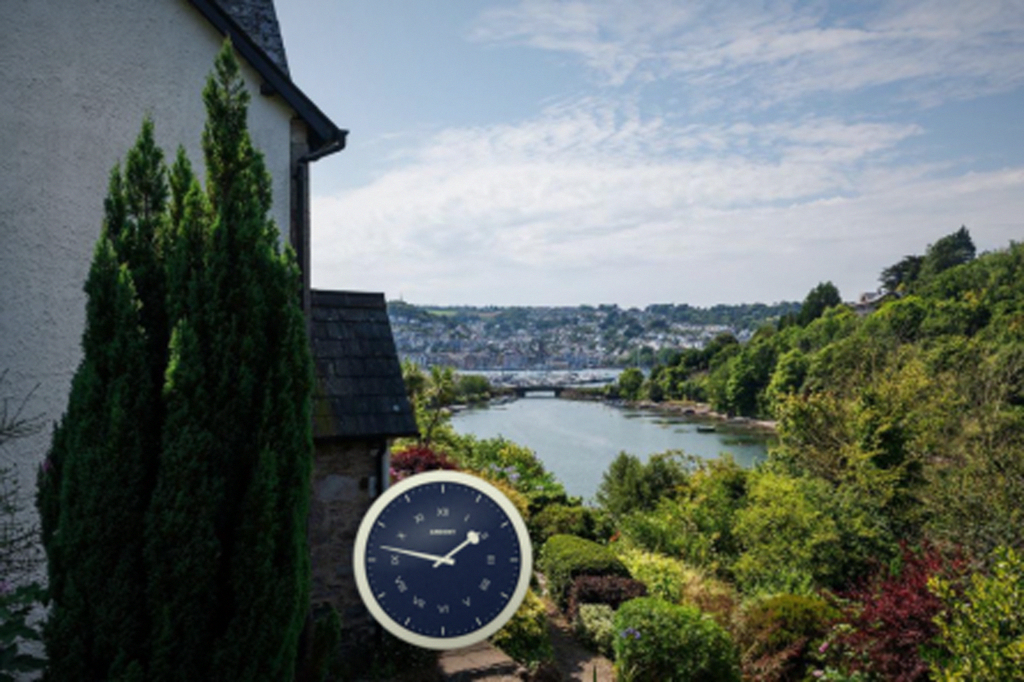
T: 1.47
